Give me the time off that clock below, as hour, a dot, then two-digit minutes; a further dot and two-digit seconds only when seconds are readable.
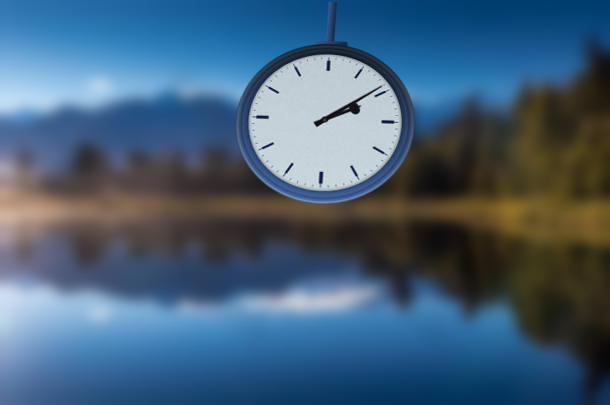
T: 2.09
